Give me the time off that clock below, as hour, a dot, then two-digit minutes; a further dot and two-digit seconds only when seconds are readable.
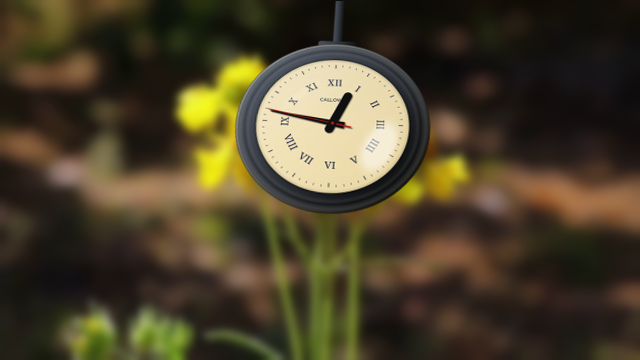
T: 12.46.47
